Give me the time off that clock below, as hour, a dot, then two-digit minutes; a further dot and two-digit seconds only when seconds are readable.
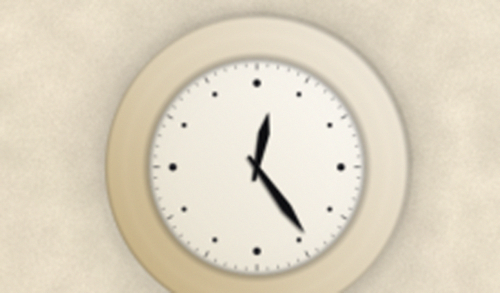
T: 12.24
